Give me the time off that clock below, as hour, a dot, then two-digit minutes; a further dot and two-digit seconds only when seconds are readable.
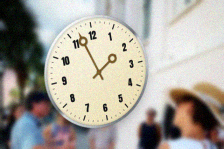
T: 1.57
